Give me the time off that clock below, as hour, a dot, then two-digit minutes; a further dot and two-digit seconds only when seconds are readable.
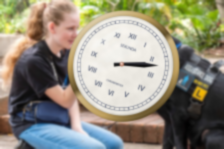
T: 2.12
